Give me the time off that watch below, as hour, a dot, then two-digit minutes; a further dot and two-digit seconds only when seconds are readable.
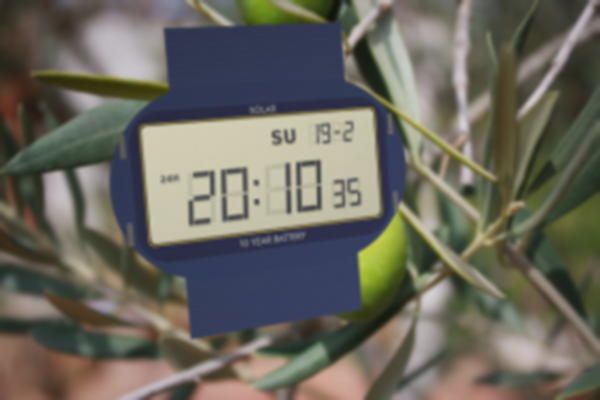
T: 20.10.35
